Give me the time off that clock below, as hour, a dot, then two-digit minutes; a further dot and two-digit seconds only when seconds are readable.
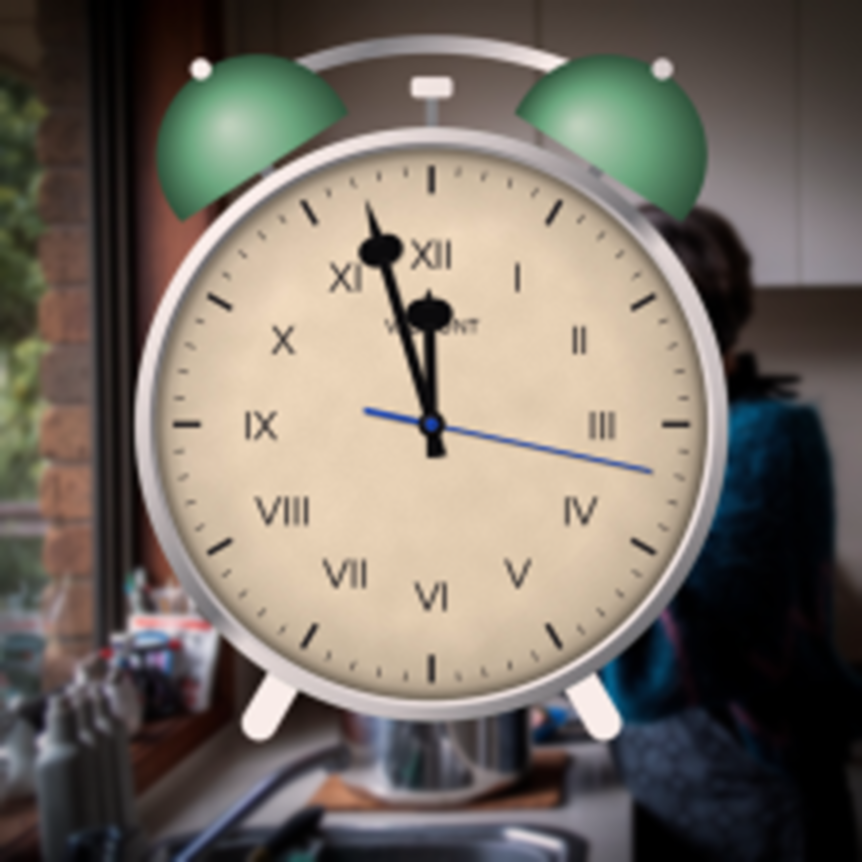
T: 11.57.17
